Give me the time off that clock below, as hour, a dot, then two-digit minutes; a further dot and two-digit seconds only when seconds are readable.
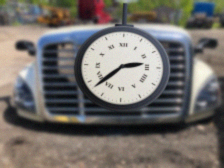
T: 2.38
